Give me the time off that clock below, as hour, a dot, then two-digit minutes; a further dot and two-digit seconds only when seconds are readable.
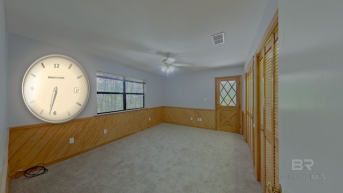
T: 6.32
